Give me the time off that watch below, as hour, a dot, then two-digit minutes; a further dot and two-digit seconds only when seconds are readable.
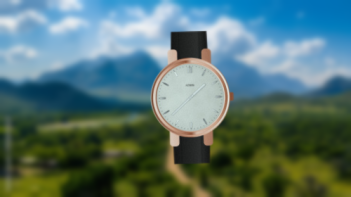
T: 1.38
